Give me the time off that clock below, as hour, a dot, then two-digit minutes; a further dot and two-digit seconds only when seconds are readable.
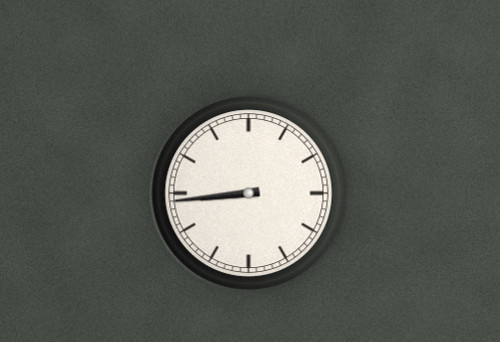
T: 8.44
